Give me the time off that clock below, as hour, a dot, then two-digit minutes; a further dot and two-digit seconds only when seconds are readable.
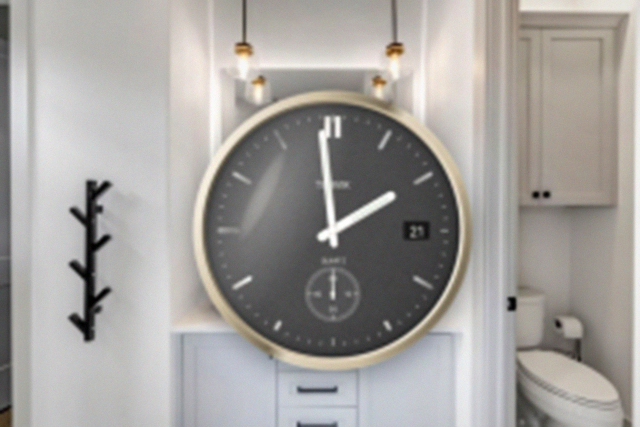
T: 1.59
